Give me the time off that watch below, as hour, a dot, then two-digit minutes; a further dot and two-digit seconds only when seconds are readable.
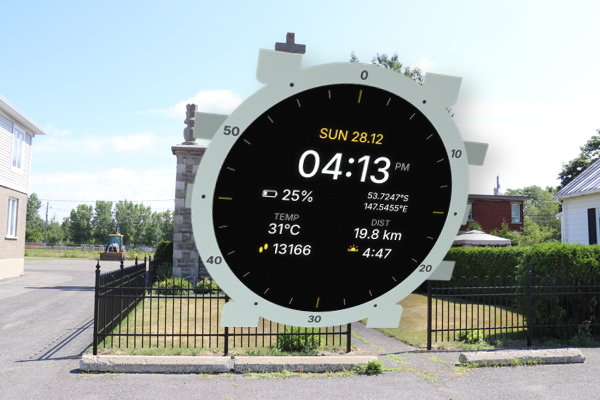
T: 4.13
